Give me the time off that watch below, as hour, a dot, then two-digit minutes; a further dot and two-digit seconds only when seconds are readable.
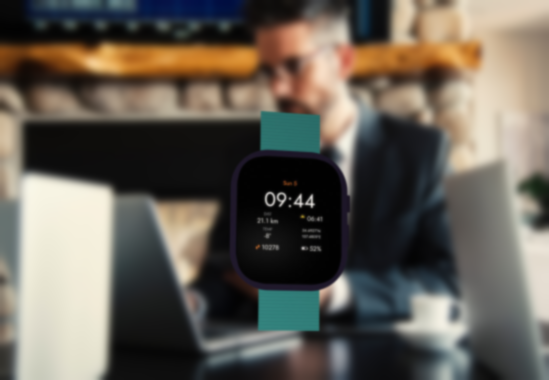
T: 9.44
